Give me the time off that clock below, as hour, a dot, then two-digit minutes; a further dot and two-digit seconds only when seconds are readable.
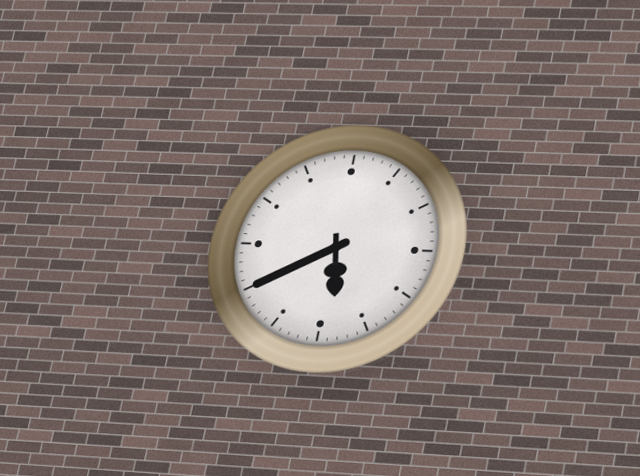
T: 5.40
